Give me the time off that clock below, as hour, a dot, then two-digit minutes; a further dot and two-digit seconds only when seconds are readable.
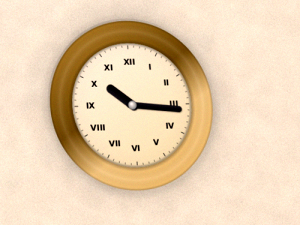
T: 10.16
